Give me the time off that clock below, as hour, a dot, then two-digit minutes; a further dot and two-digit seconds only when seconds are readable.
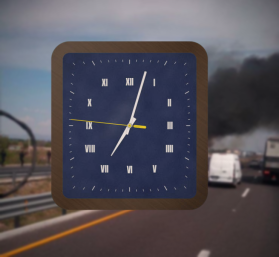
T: 7.02.46
